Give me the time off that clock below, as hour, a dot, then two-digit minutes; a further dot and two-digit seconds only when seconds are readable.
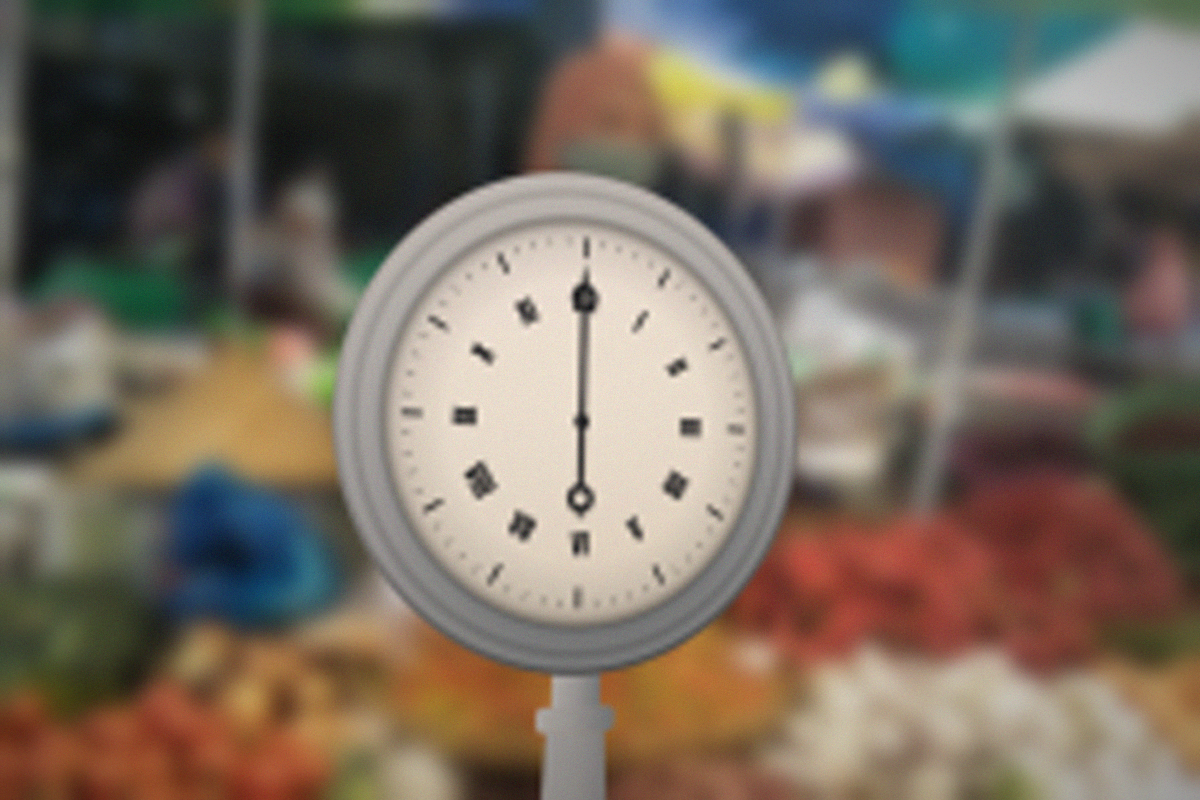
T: 6.00
